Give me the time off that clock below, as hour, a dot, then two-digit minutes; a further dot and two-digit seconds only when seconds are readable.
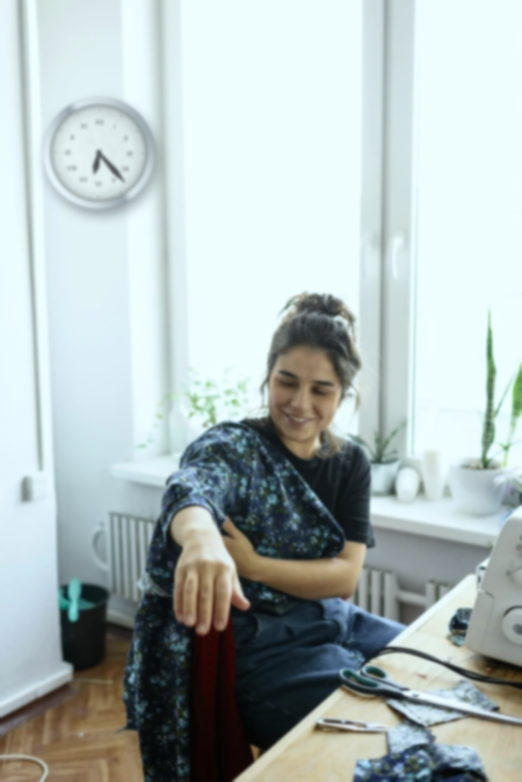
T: 6.23
